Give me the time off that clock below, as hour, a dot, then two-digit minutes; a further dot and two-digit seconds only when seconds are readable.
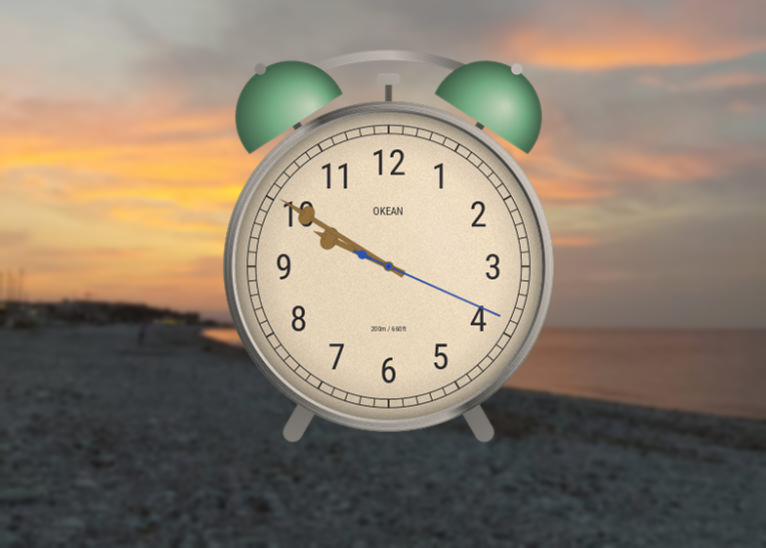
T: 9.50.19
